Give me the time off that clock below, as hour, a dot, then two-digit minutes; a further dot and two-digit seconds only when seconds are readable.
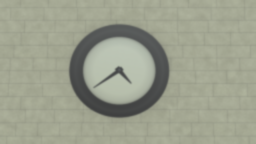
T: 4.39
